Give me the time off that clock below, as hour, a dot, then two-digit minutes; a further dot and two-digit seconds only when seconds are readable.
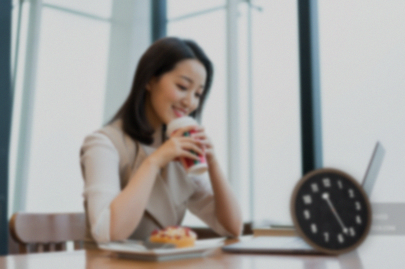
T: 11.27
